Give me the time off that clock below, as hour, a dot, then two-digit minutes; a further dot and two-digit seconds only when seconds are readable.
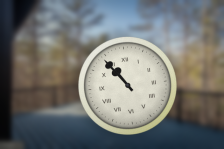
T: 10.54
